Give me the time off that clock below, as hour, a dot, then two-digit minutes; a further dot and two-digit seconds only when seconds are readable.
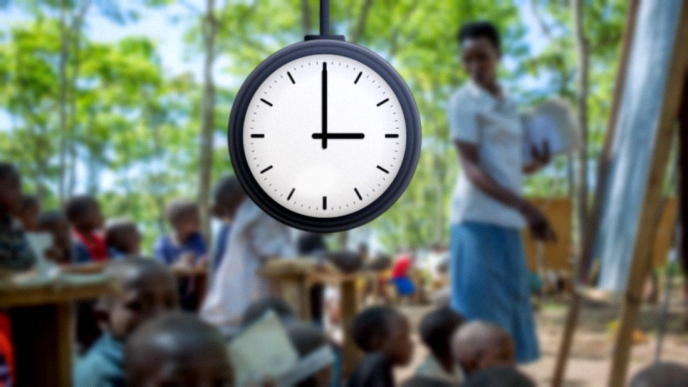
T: 3.00
